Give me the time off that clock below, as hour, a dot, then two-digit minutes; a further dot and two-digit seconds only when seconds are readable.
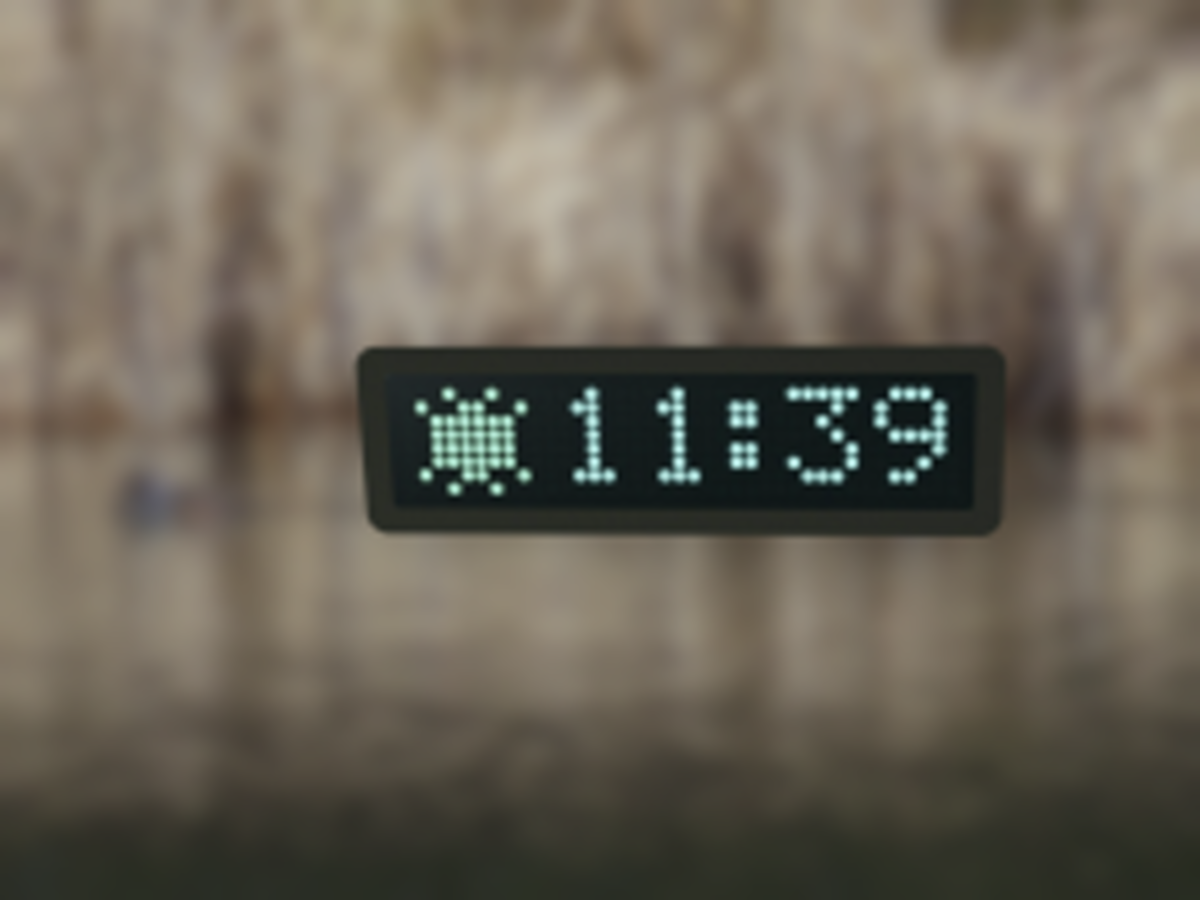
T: 11.39
